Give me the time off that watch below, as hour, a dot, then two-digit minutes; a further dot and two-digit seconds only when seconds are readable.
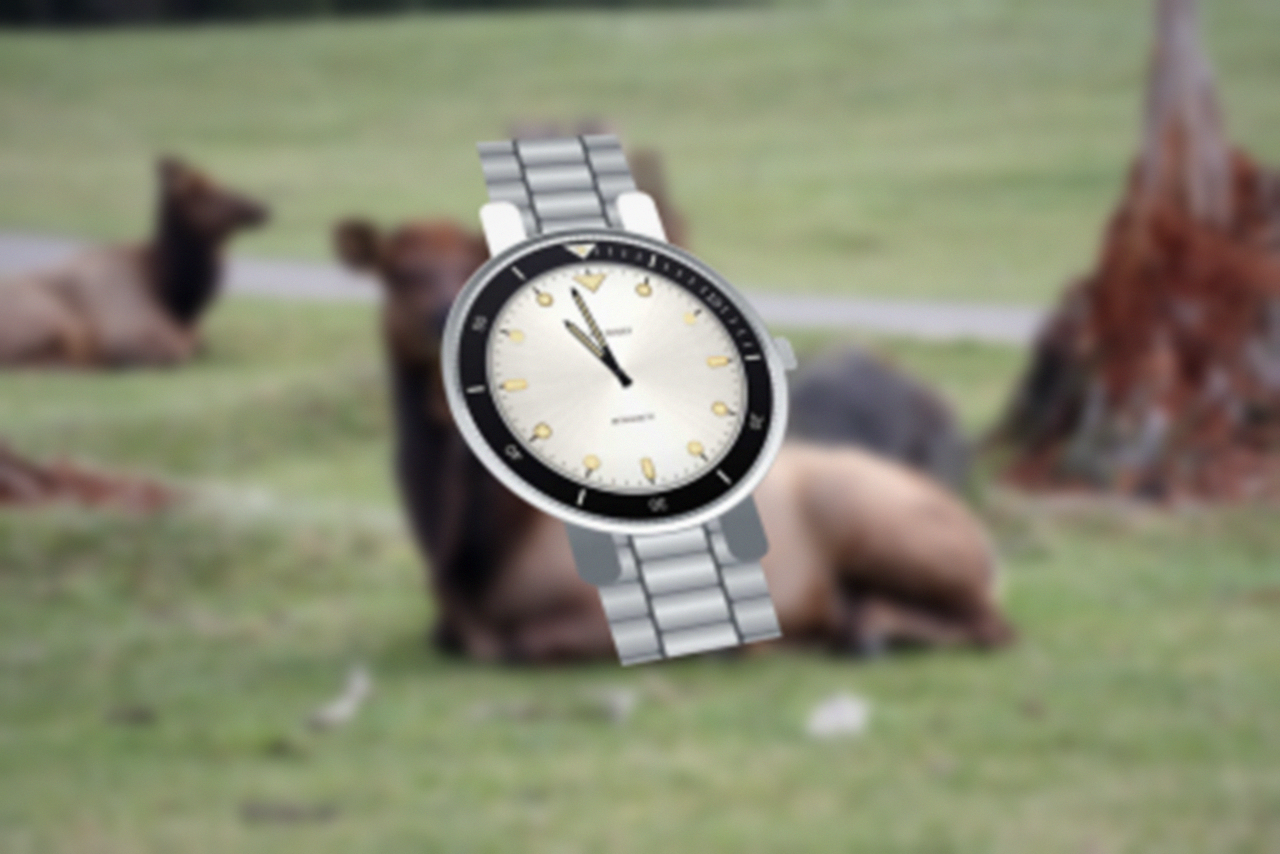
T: 10.58
